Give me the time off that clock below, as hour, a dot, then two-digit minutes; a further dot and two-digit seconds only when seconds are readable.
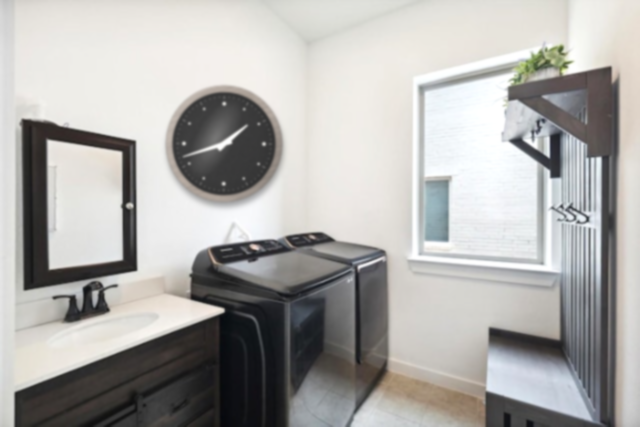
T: 1.42
